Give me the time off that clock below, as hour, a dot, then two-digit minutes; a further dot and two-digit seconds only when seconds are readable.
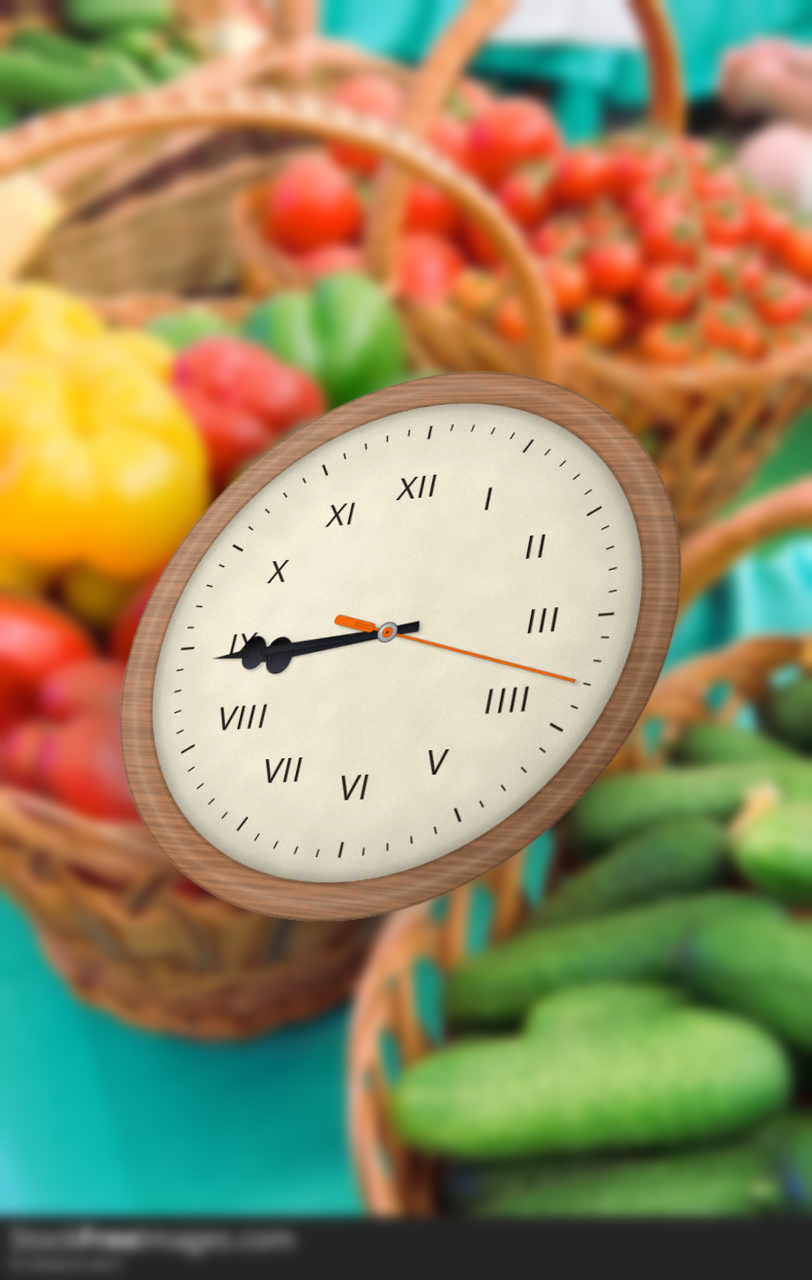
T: 8.44.18
